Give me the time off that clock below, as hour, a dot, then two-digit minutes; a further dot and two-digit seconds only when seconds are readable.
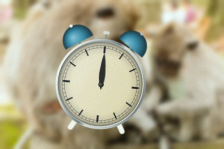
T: 12.00
